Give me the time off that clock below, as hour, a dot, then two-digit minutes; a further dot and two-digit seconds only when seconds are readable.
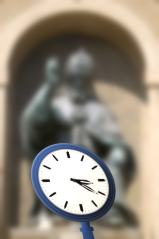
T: 3.21
